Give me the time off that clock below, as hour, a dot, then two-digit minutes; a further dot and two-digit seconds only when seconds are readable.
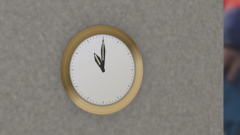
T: 11.00
